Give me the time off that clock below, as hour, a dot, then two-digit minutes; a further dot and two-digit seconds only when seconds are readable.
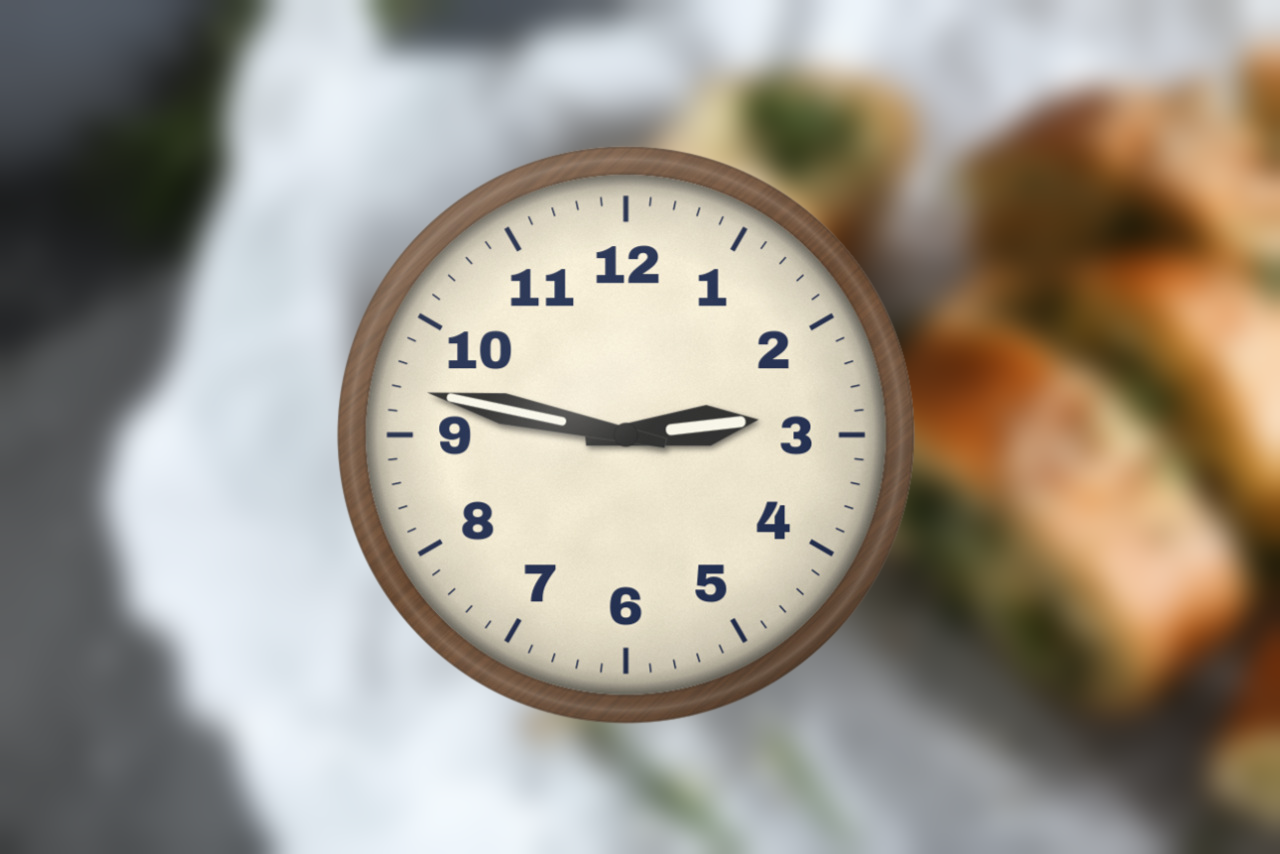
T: 2.47
